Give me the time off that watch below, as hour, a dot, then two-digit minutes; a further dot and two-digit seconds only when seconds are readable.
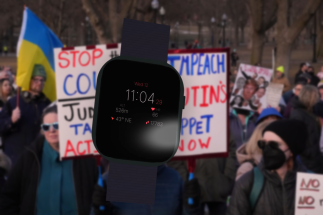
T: 11.04
